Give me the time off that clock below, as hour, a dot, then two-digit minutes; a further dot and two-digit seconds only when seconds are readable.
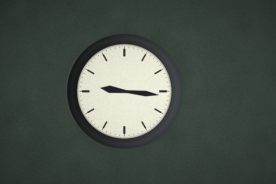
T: 9.16
